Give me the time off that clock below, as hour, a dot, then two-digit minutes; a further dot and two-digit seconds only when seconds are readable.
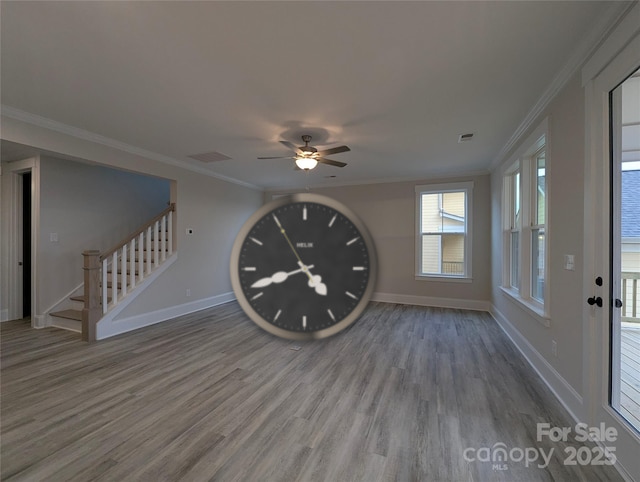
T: 4.41.55
